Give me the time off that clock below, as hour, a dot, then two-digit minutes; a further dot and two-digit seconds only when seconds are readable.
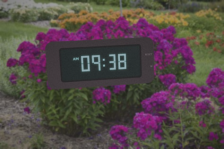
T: 9.38
